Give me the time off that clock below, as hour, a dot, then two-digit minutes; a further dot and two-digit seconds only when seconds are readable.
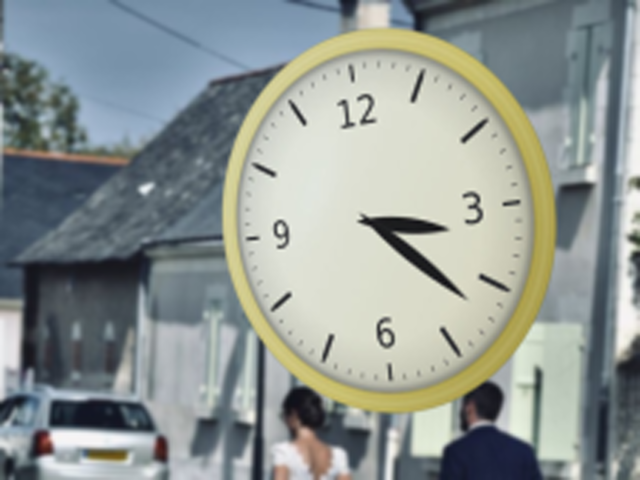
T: 3.22
